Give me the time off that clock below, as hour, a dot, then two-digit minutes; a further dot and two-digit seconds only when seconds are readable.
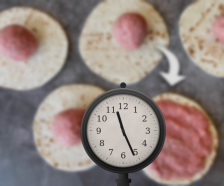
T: 11.26
